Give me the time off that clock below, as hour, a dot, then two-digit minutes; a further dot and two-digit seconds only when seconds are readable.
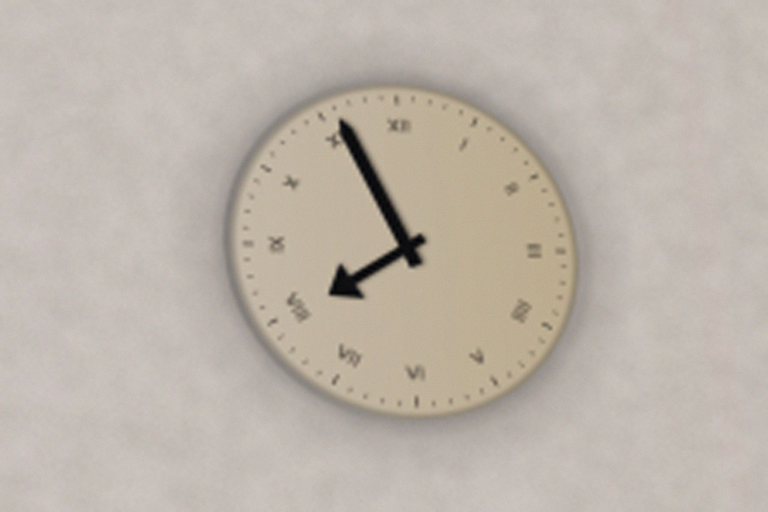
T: 7.56
